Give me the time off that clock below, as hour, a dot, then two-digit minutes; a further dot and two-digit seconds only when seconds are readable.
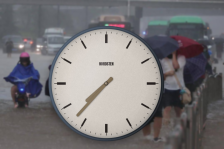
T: 7.37
